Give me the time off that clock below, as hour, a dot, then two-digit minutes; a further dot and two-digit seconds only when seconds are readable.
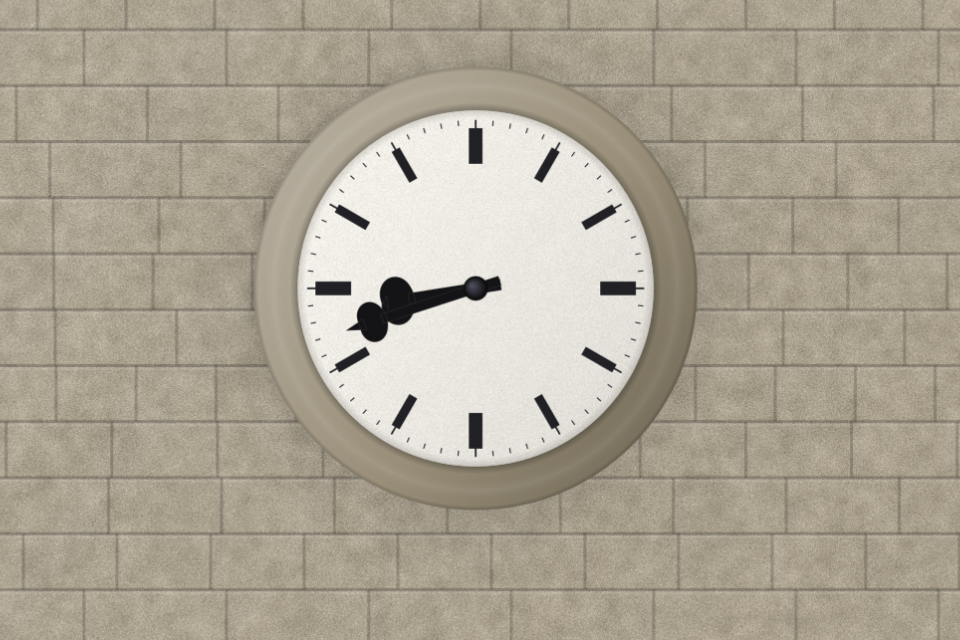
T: 8.42
